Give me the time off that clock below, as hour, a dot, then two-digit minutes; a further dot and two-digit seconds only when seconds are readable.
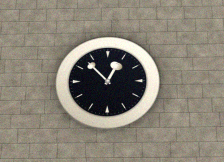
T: 12.53
